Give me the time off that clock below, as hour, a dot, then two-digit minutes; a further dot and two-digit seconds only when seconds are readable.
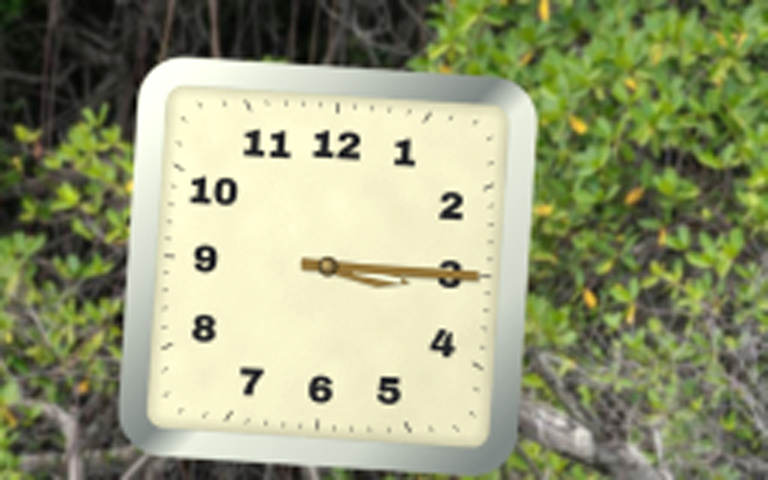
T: 3.15
